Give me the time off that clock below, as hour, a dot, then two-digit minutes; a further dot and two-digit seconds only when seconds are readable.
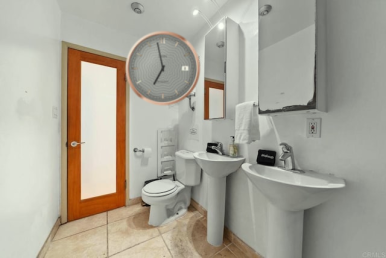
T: 6.58
